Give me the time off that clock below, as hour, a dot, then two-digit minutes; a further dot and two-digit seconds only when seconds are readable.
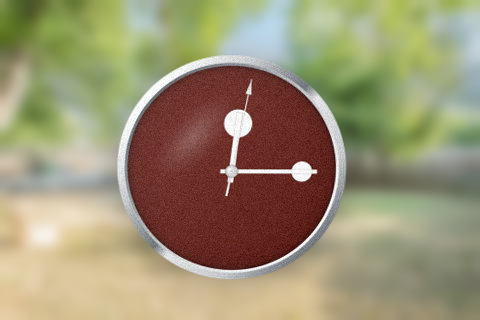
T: 12.15.02
